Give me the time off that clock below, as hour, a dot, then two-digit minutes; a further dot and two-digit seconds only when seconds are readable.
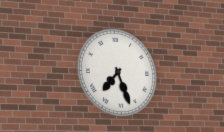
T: 7.27
